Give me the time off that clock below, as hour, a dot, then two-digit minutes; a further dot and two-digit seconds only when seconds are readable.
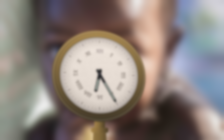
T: 6.25
